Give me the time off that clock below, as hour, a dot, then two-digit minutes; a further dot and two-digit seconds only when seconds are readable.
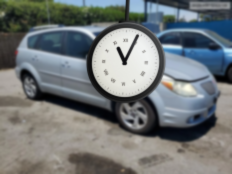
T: 11.04
